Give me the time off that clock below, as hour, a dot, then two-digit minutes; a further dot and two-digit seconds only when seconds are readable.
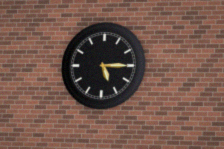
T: 5.15
